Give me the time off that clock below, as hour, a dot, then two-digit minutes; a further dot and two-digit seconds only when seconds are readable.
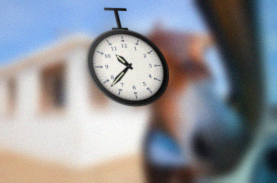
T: 10.38
